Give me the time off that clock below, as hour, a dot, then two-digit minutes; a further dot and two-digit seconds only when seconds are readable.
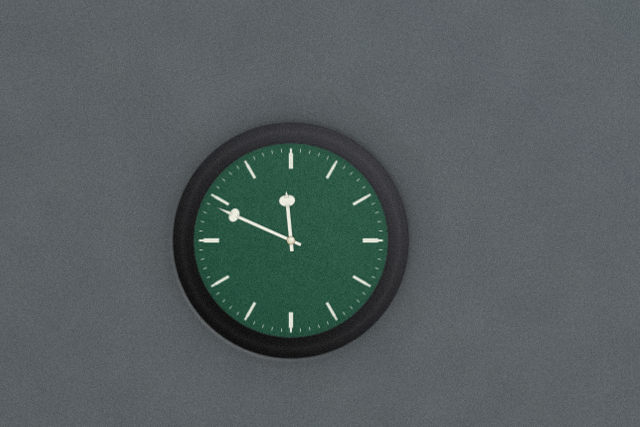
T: 11.49
